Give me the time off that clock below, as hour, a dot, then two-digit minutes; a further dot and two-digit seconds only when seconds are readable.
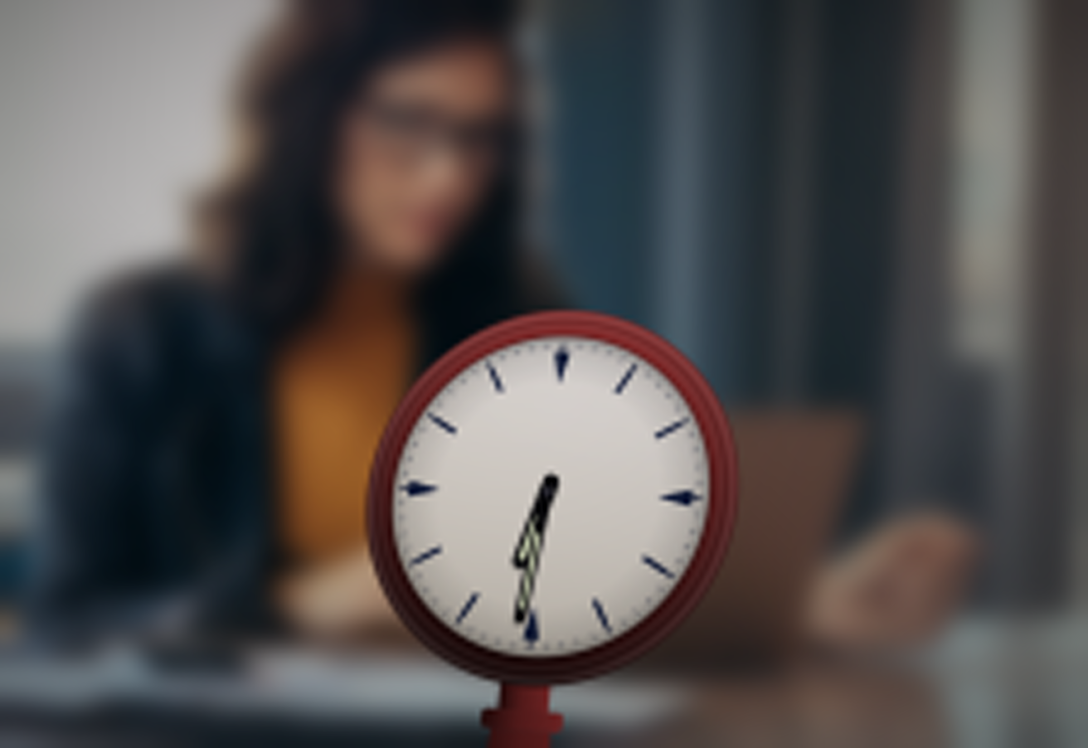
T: 6.31
